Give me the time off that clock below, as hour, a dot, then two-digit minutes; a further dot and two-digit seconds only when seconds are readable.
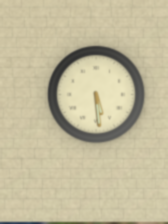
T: 5.29
